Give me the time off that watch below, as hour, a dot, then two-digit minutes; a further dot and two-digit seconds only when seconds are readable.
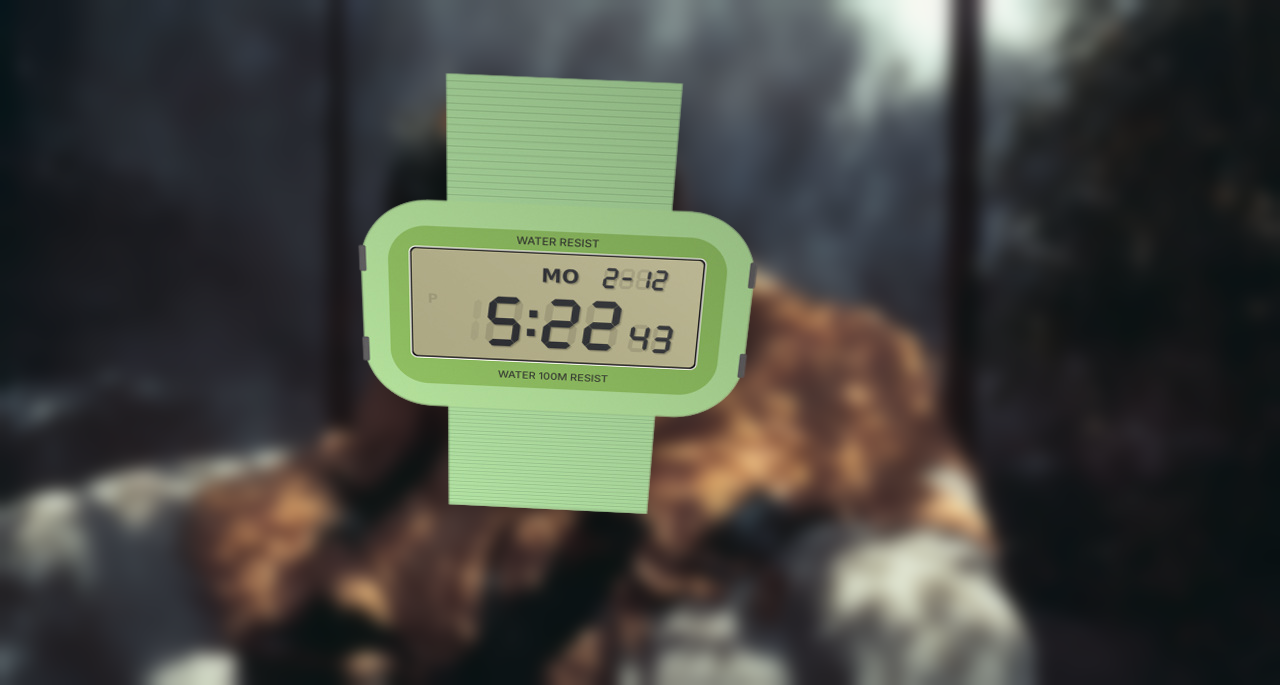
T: 5.22.43
